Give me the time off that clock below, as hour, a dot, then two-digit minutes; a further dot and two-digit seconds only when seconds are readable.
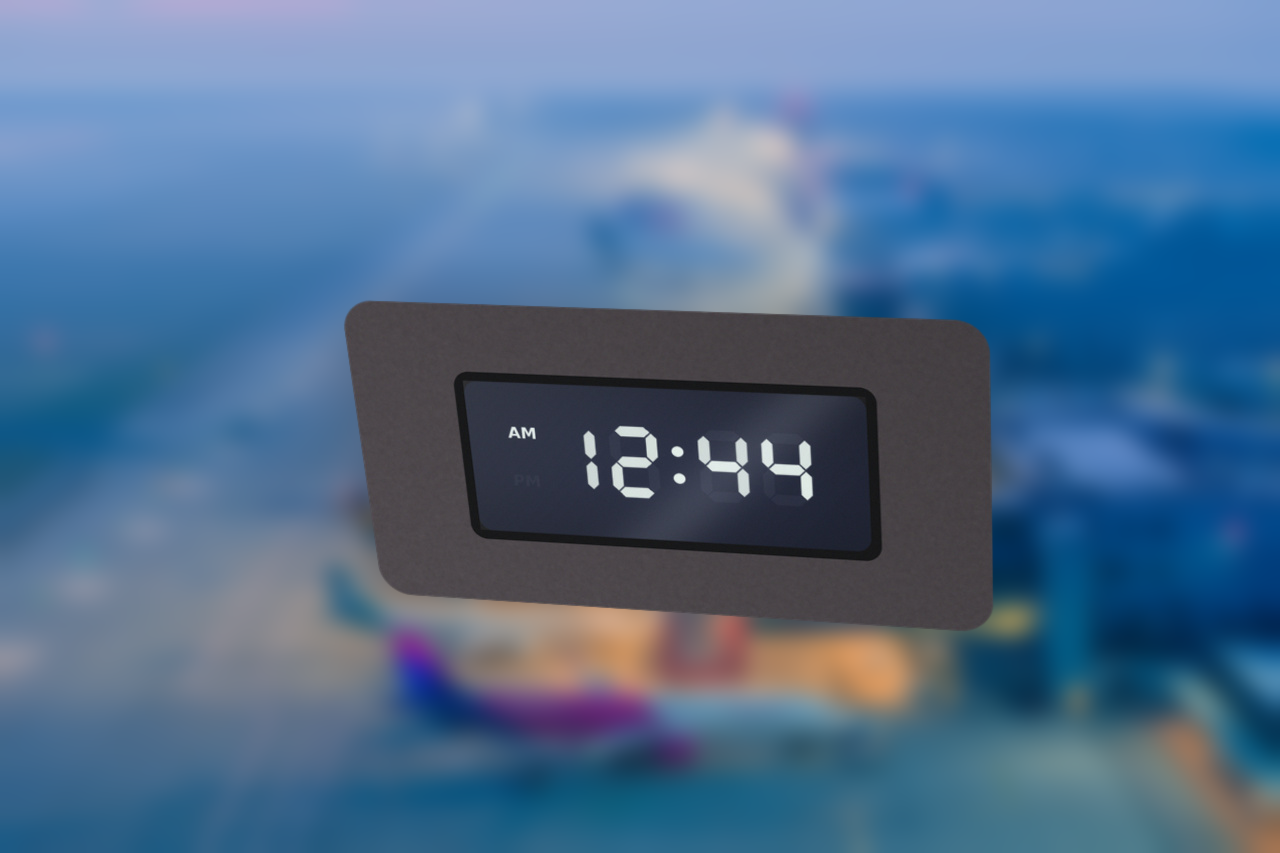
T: 12.44
